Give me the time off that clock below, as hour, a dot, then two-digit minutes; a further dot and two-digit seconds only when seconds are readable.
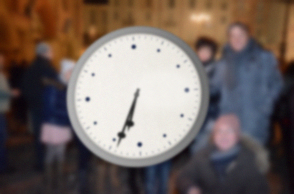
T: 6.34
